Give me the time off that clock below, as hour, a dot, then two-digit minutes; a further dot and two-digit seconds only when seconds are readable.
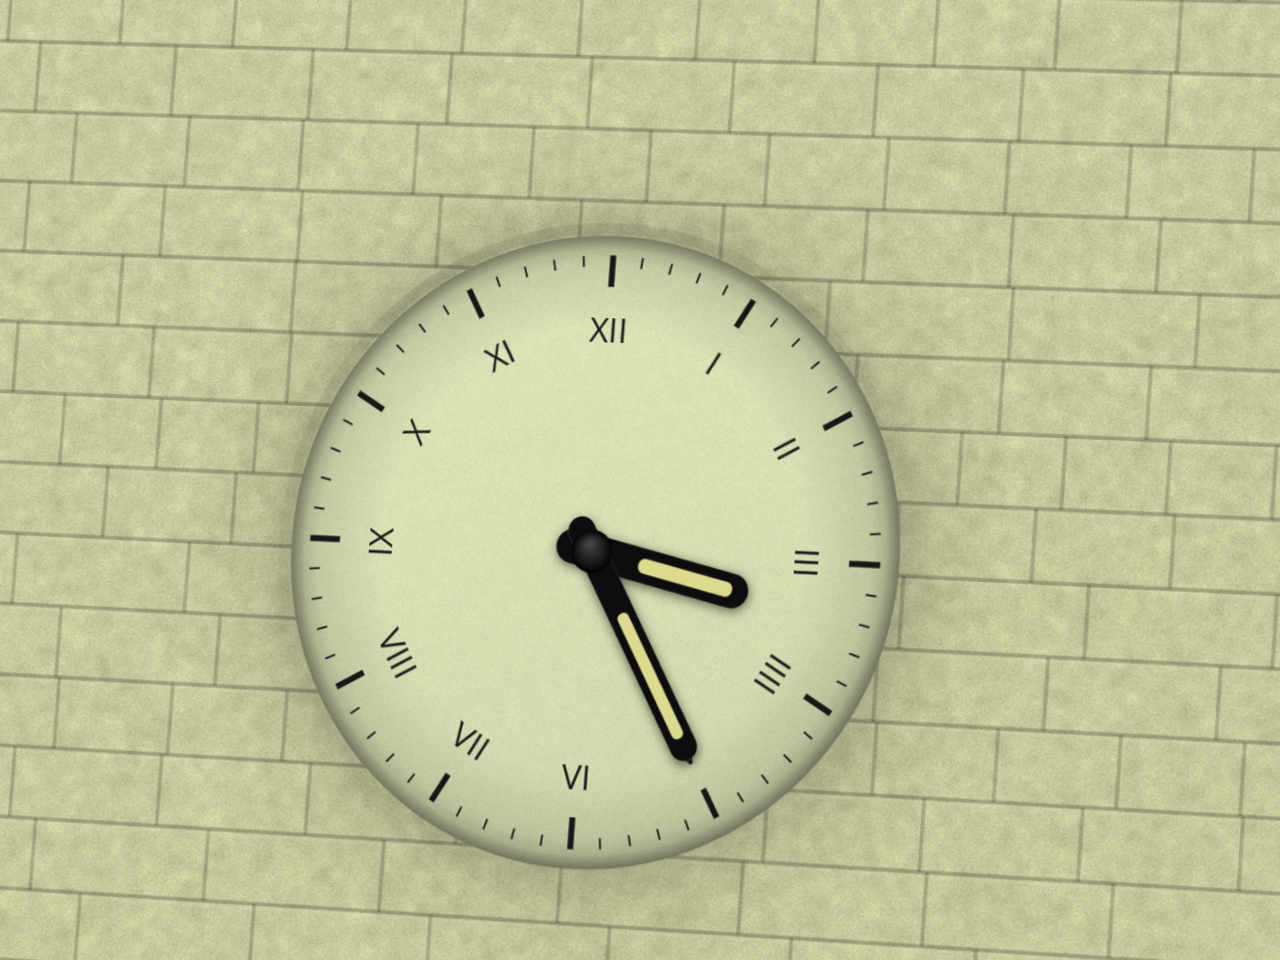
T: 3.25
